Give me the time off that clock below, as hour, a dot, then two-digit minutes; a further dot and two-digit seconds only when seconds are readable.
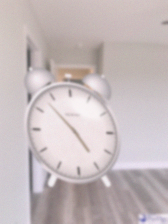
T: 4.53
